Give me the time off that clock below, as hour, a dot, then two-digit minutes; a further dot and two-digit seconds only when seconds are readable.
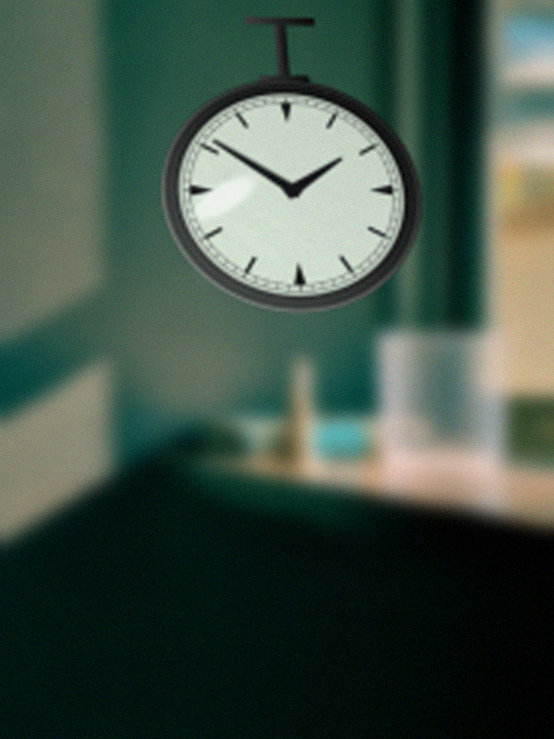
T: 1.51
